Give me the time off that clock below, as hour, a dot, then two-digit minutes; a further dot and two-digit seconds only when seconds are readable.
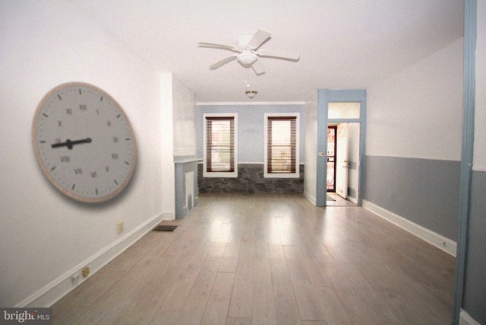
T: 8.44
